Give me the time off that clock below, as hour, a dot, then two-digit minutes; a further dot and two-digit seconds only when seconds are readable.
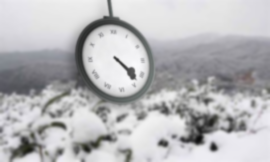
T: 4.23
